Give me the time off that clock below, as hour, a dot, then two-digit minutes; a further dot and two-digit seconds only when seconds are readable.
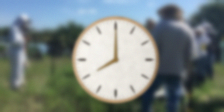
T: 8.00
